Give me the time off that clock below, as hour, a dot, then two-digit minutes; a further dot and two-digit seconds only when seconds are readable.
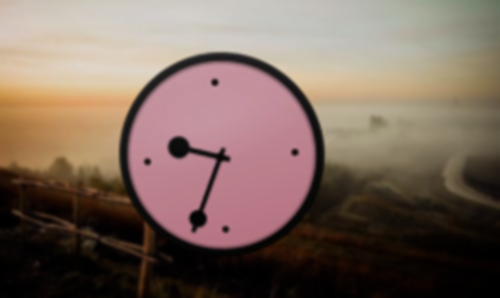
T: 9.34
